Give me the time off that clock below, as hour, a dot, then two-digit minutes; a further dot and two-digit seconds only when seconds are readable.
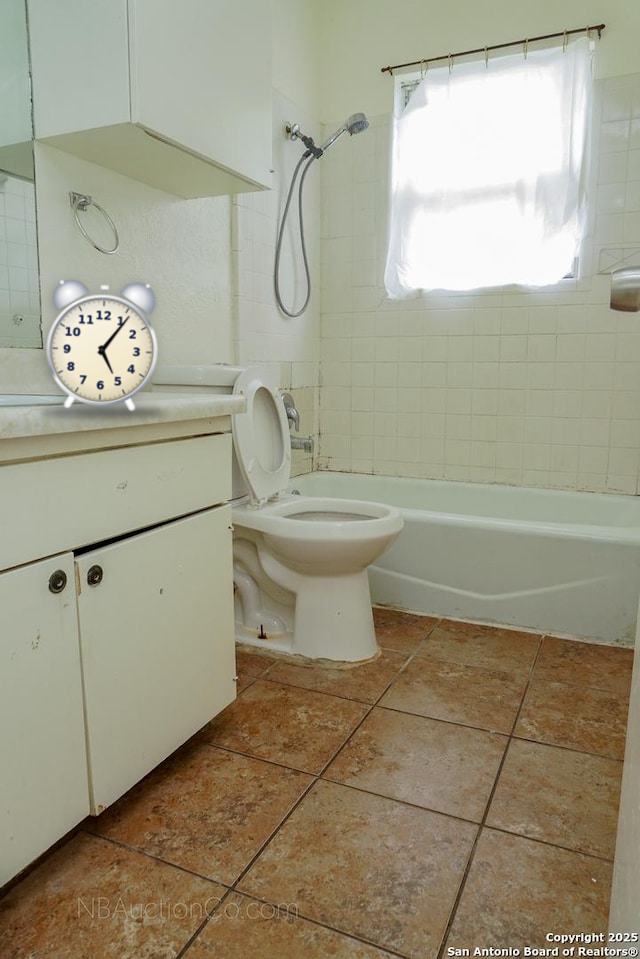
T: 5.06
